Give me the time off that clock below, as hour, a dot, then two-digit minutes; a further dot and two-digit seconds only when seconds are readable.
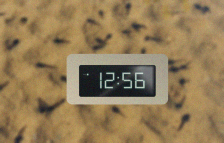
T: 12.56
